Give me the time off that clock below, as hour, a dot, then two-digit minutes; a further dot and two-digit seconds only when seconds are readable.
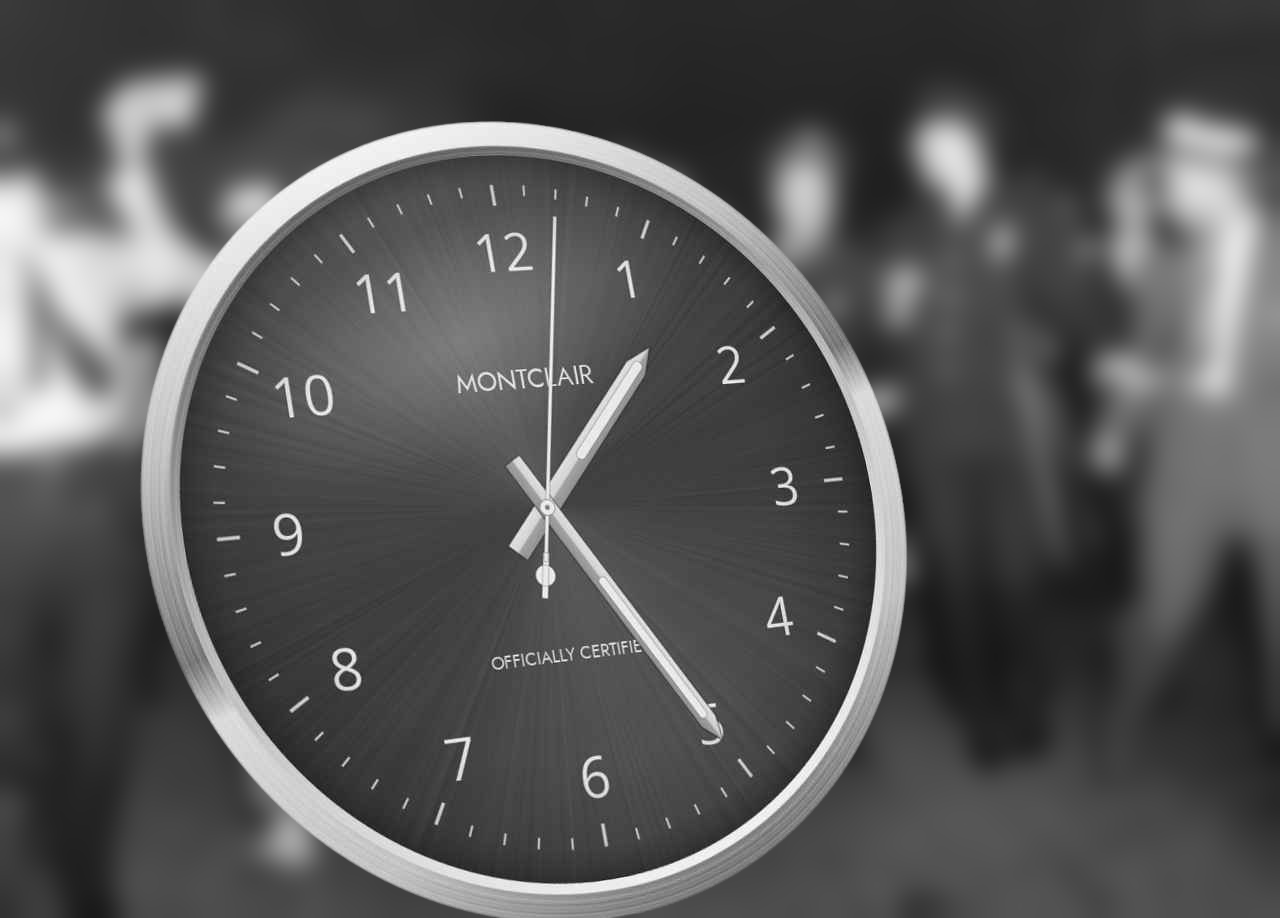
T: 1.25.02
